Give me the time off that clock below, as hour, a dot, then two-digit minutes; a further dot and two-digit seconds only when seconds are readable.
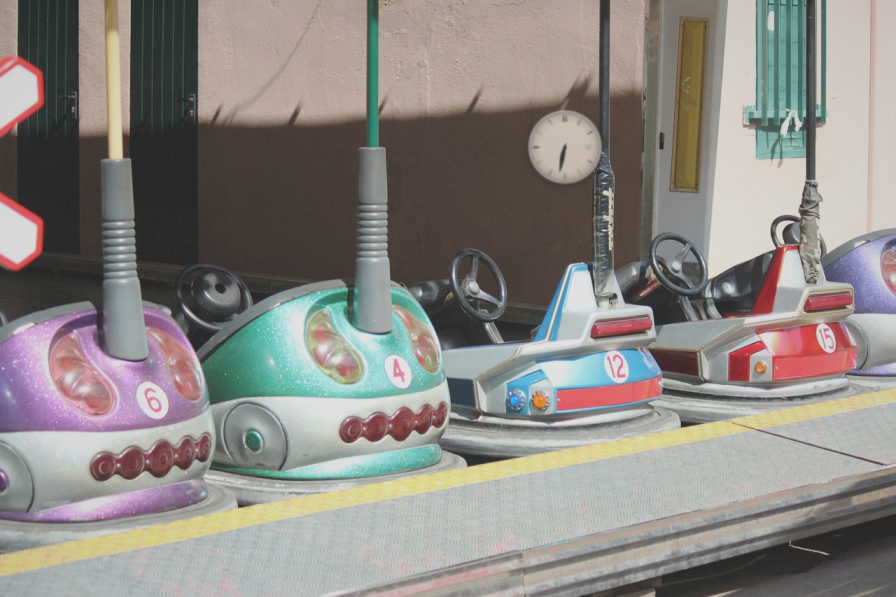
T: 6.32
